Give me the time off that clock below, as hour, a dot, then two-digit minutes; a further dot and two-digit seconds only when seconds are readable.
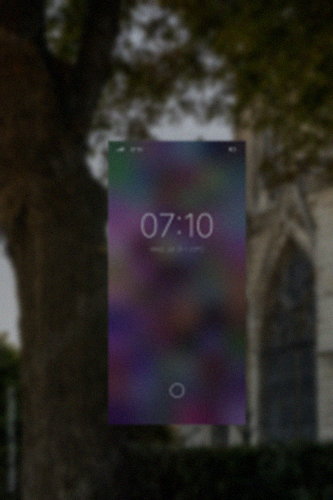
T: 7.10
